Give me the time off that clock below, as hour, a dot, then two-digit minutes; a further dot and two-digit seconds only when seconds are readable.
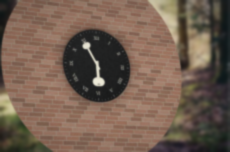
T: 5.55
